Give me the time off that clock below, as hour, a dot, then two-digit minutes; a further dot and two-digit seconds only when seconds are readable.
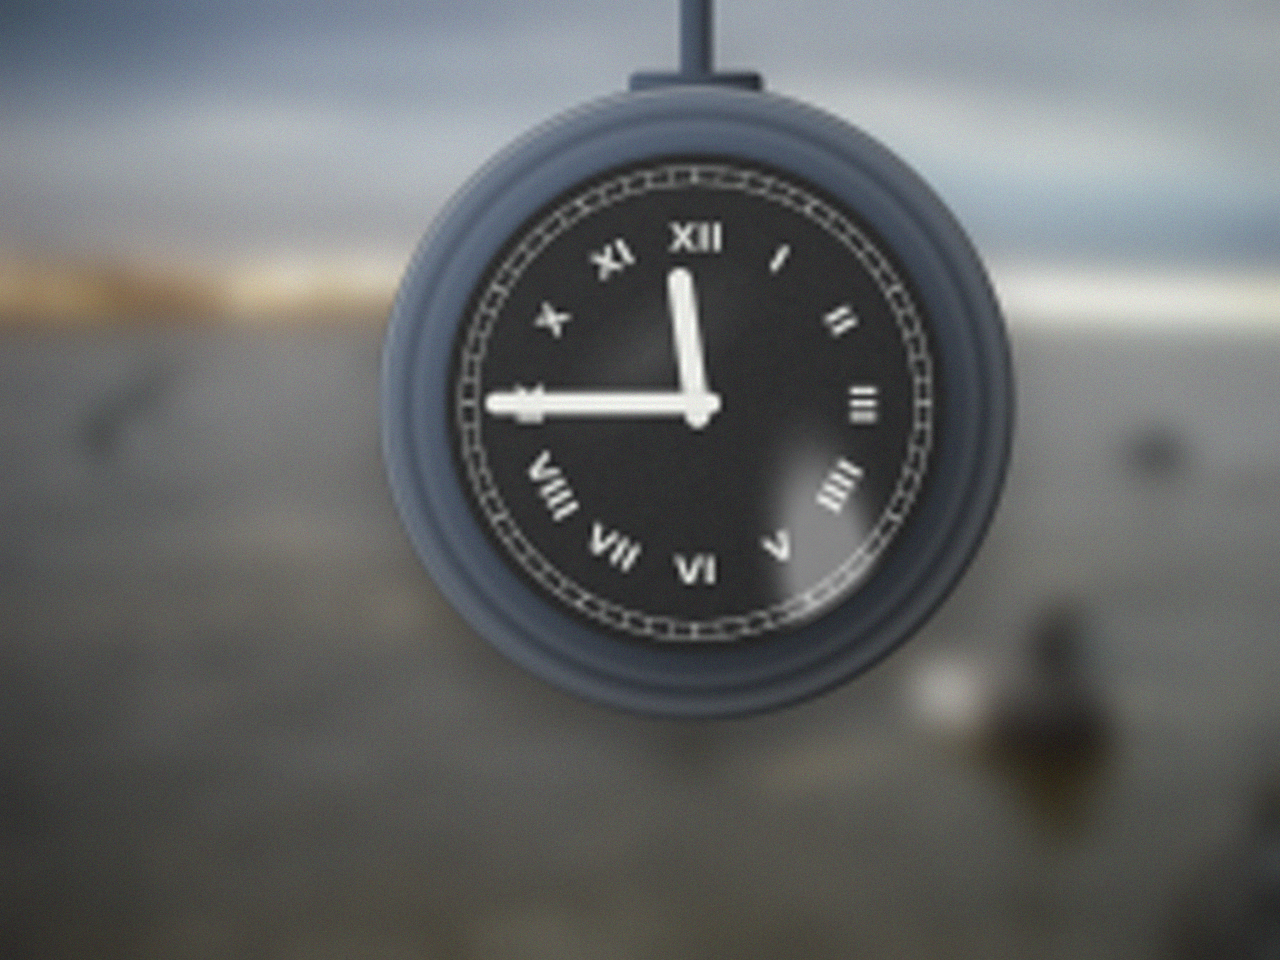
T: 11.45
